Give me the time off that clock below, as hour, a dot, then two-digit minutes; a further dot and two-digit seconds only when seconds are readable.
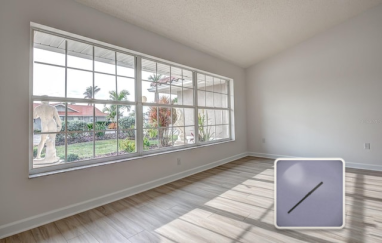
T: 1.38
